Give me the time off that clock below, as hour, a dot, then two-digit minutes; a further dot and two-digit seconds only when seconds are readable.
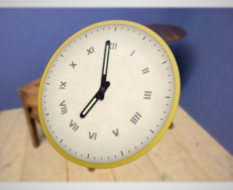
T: 6.59
